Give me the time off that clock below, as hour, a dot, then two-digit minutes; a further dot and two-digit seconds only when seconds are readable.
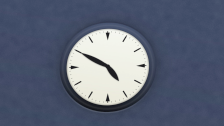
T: 4.50
